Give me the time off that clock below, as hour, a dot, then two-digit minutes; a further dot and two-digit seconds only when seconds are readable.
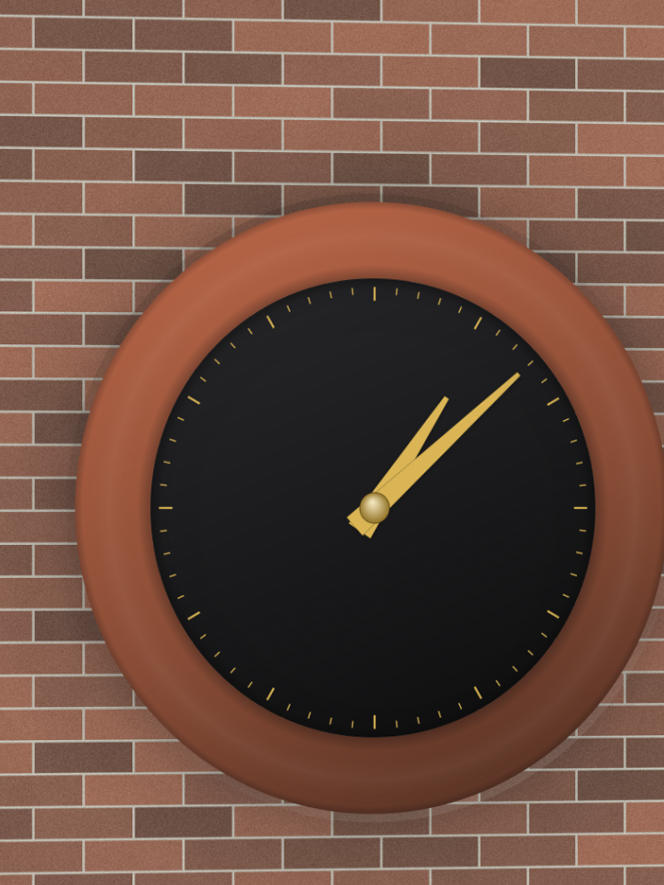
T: 1.08
